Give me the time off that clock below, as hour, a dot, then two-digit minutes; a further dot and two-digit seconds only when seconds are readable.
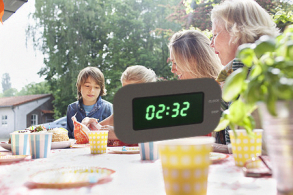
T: 2.32
